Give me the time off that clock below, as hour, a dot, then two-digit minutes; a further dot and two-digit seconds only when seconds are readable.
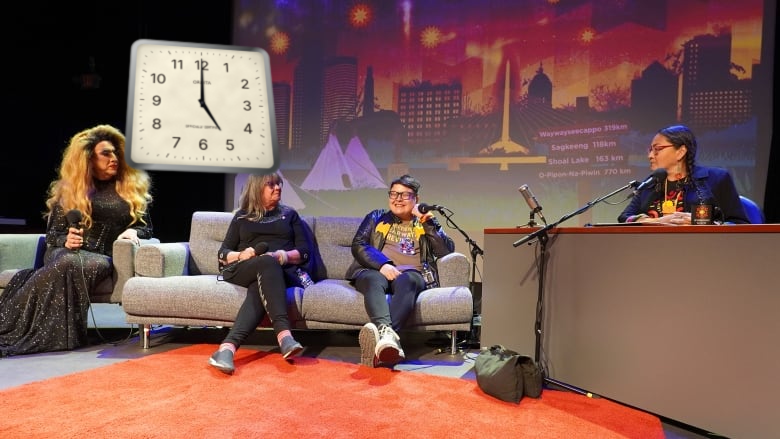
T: 5.00
